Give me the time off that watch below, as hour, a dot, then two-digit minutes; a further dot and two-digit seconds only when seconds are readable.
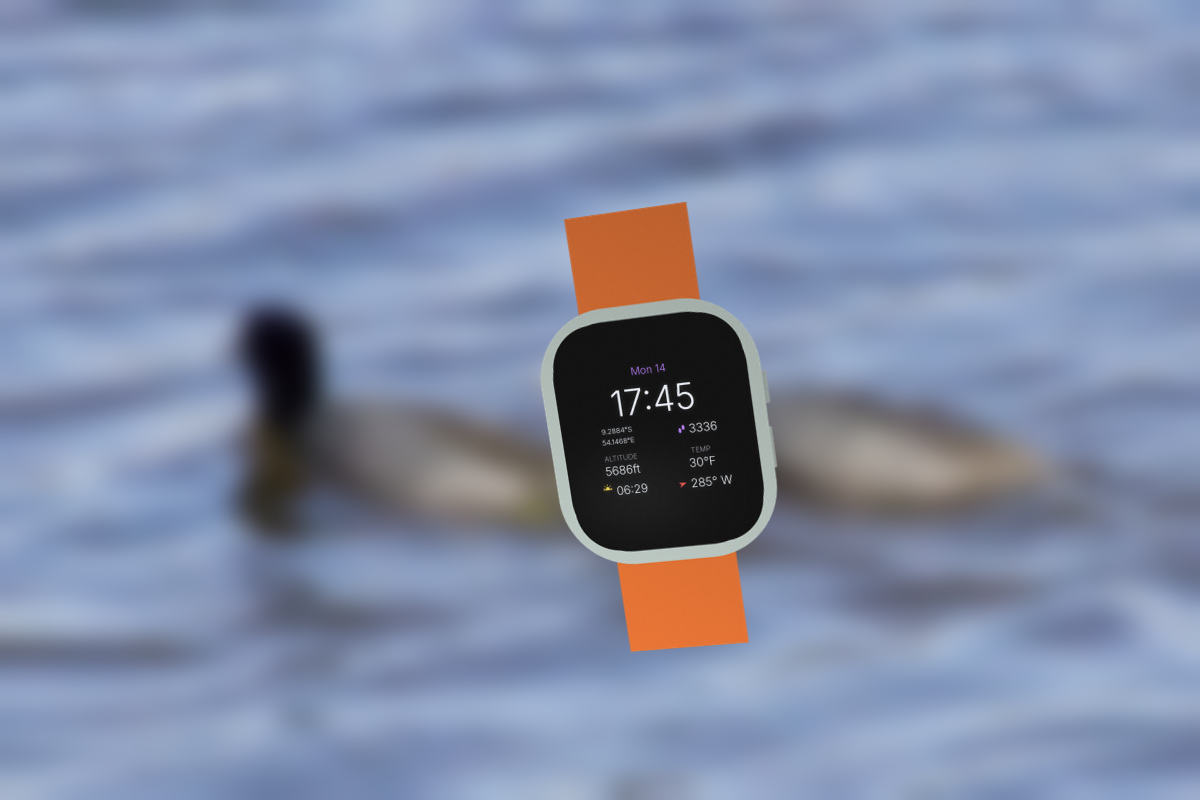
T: 17.45
